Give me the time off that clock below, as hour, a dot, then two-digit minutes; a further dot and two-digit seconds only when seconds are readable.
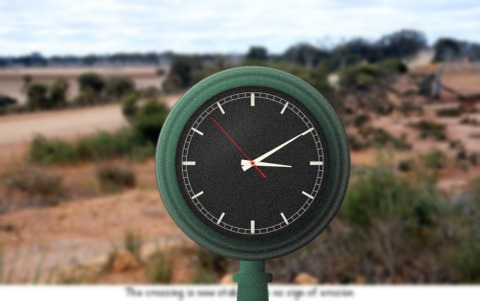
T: 3.09.53
